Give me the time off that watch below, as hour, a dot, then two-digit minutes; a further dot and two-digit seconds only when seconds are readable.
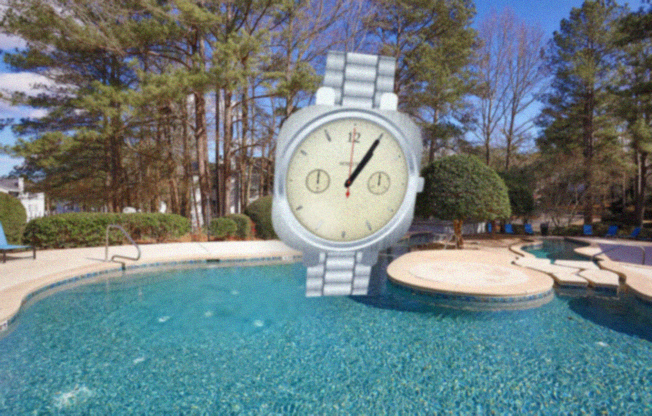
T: 1.05
